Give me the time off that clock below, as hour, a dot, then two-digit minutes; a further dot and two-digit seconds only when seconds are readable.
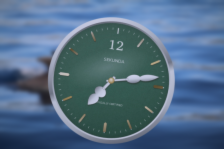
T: 7.13
